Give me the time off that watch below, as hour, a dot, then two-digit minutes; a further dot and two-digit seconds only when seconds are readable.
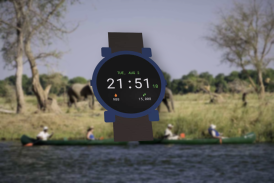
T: 21.51
